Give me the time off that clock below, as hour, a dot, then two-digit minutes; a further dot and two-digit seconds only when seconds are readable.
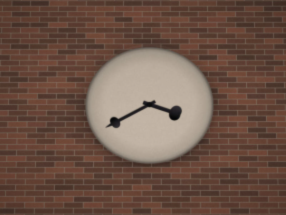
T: 3.40
